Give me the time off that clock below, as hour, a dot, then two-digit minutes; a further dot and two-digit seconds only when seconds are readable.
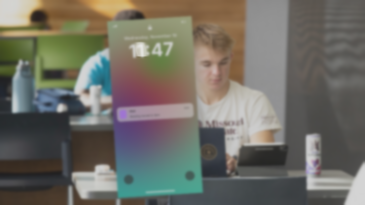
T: 11.47
